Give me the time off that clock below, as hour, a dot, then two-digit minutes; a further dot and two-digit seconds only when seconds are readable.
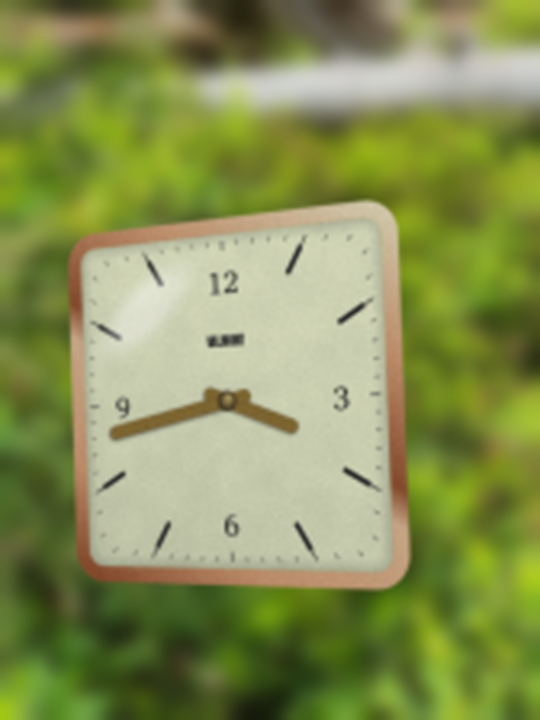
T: 3.43
